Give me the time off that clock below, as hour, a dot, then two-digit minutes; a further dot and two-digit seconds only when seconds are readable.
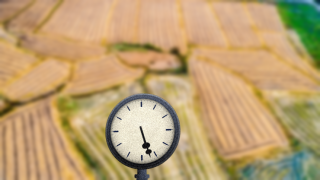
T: 5.27
